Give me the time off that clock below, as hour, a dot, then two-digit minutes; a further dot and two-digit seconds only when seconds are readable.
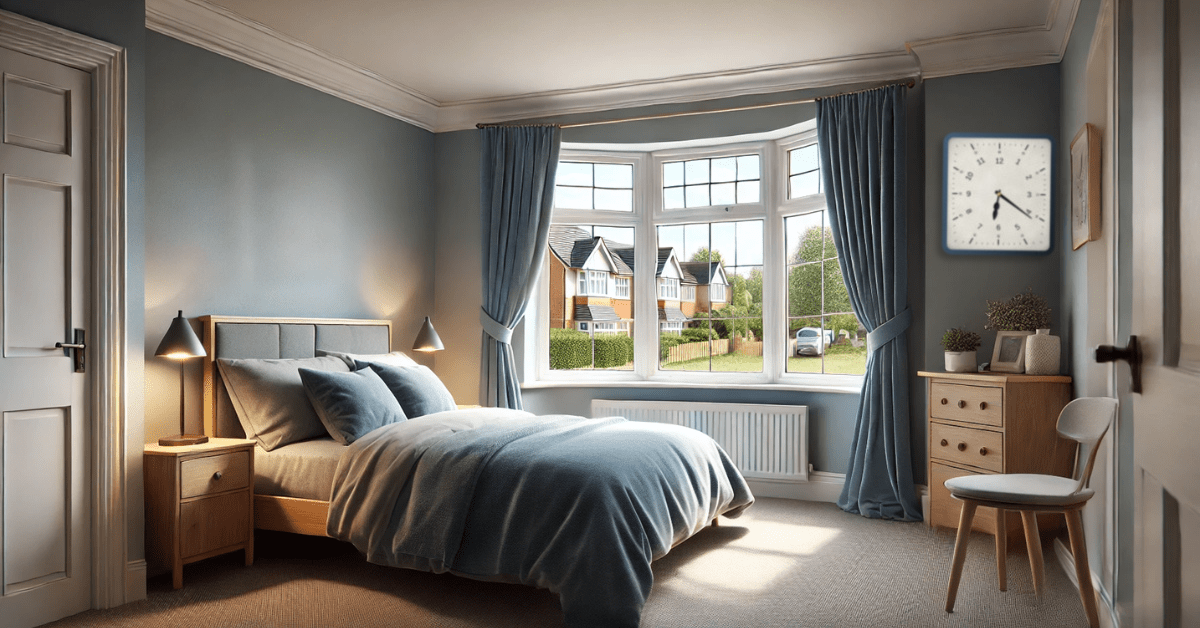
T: 6.21
